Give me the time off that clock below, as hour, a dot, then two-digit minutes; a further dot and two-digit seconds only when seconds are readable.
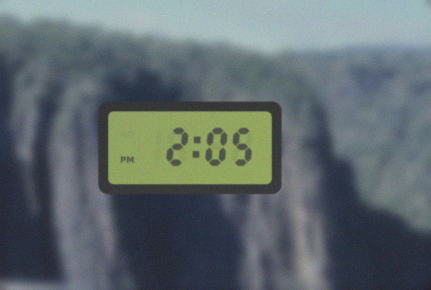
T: 2.05
